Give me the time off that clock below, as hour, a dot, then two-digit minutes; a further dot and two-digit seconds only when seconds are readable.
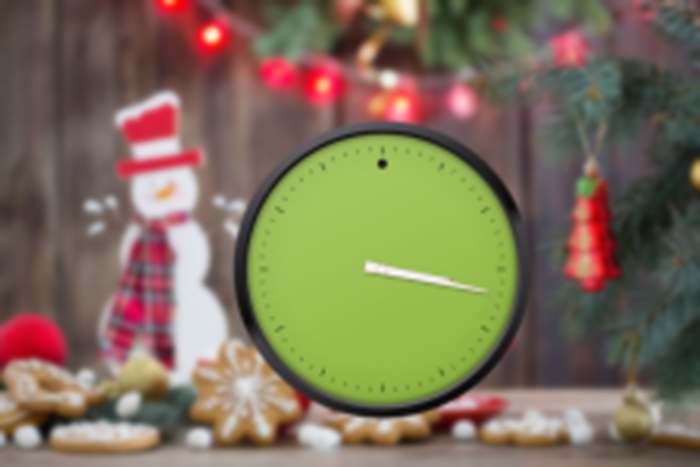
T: 3.17
